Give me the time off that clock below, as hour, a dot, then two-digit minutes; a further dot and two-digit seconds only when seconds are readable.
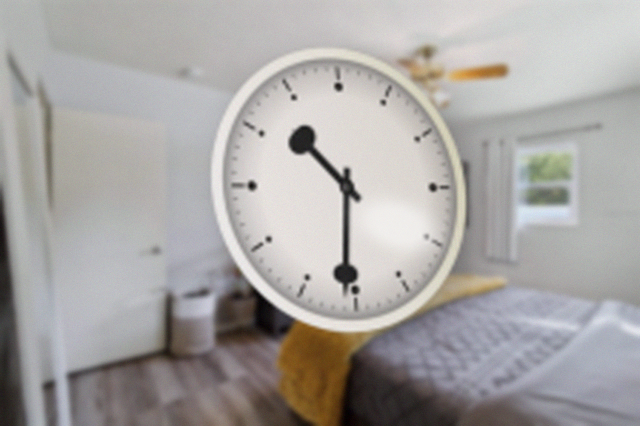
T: 10.31
